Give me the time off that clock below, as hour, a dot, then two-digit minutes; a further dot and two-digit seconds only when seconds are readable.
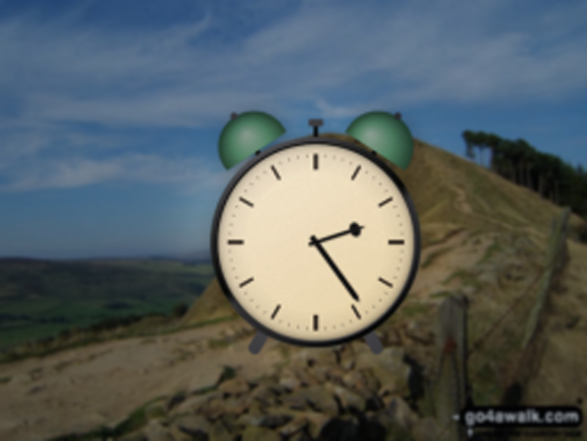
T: 2.24
